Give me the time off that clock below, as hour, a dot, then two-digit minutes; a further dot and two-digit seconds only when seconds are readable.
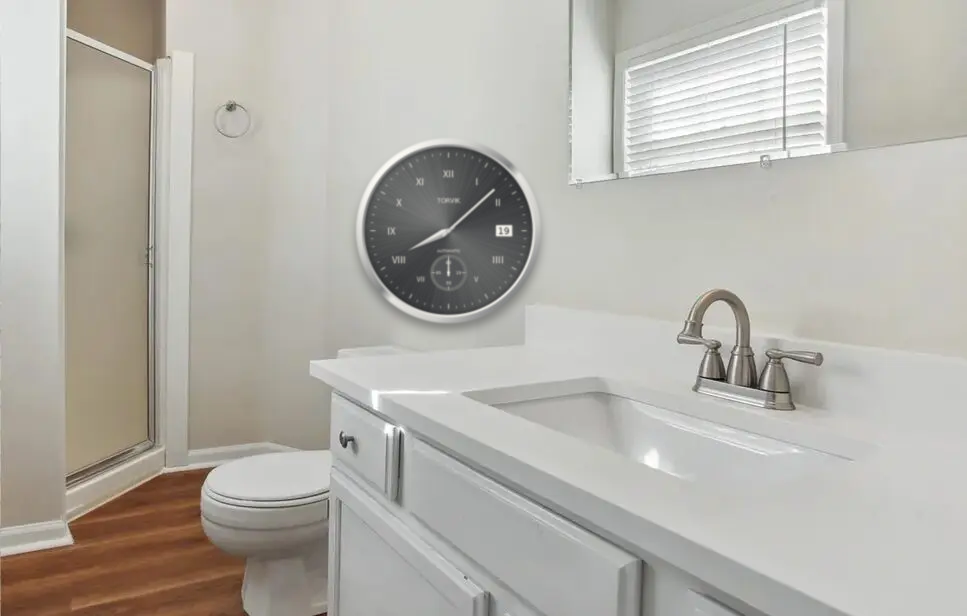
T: 8.08
